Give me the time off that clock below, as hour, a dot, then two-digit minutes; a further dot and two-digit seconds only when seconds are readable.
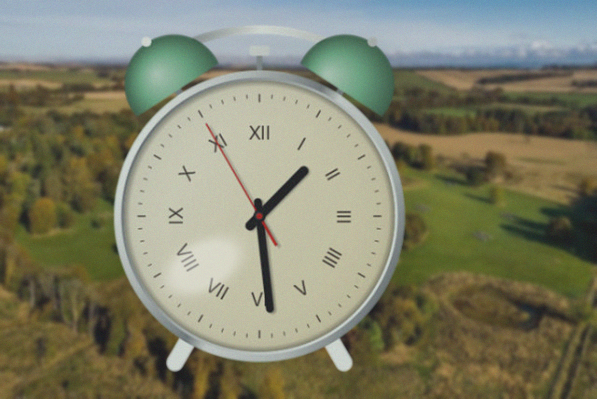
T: 1.28.55
